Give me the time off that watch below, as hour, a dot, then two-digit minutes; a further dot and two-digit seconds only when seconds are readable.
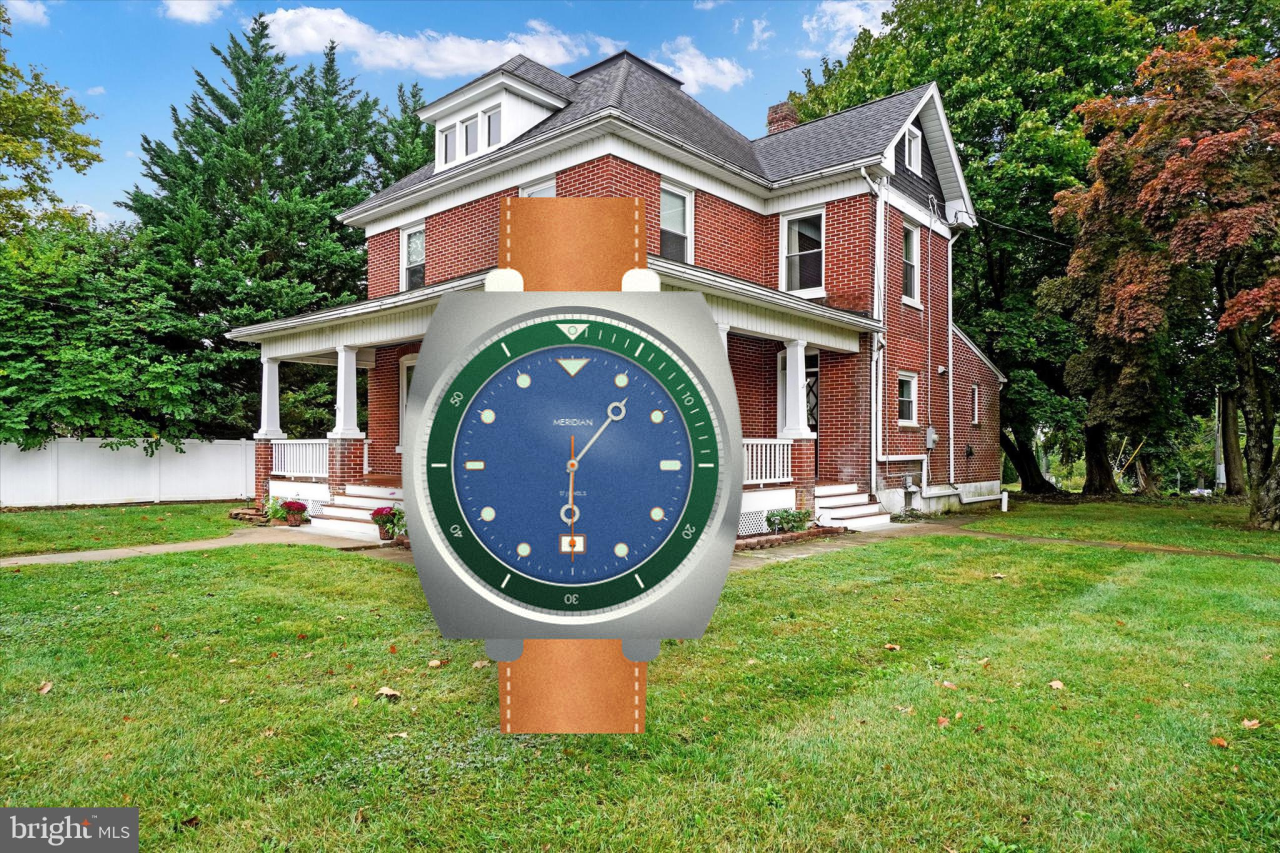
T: 6.06.30
